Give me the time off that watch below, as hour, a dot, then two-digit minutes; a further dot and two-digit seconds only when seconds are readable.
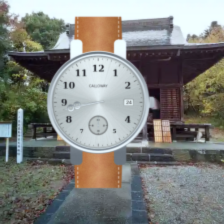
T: 8.43
